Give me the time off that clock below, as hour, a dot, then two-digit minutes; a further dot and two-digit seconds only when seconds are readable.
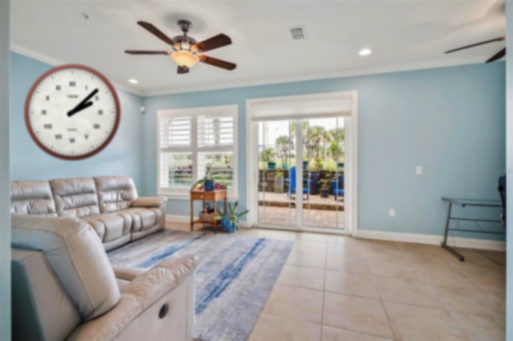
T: 2.08
